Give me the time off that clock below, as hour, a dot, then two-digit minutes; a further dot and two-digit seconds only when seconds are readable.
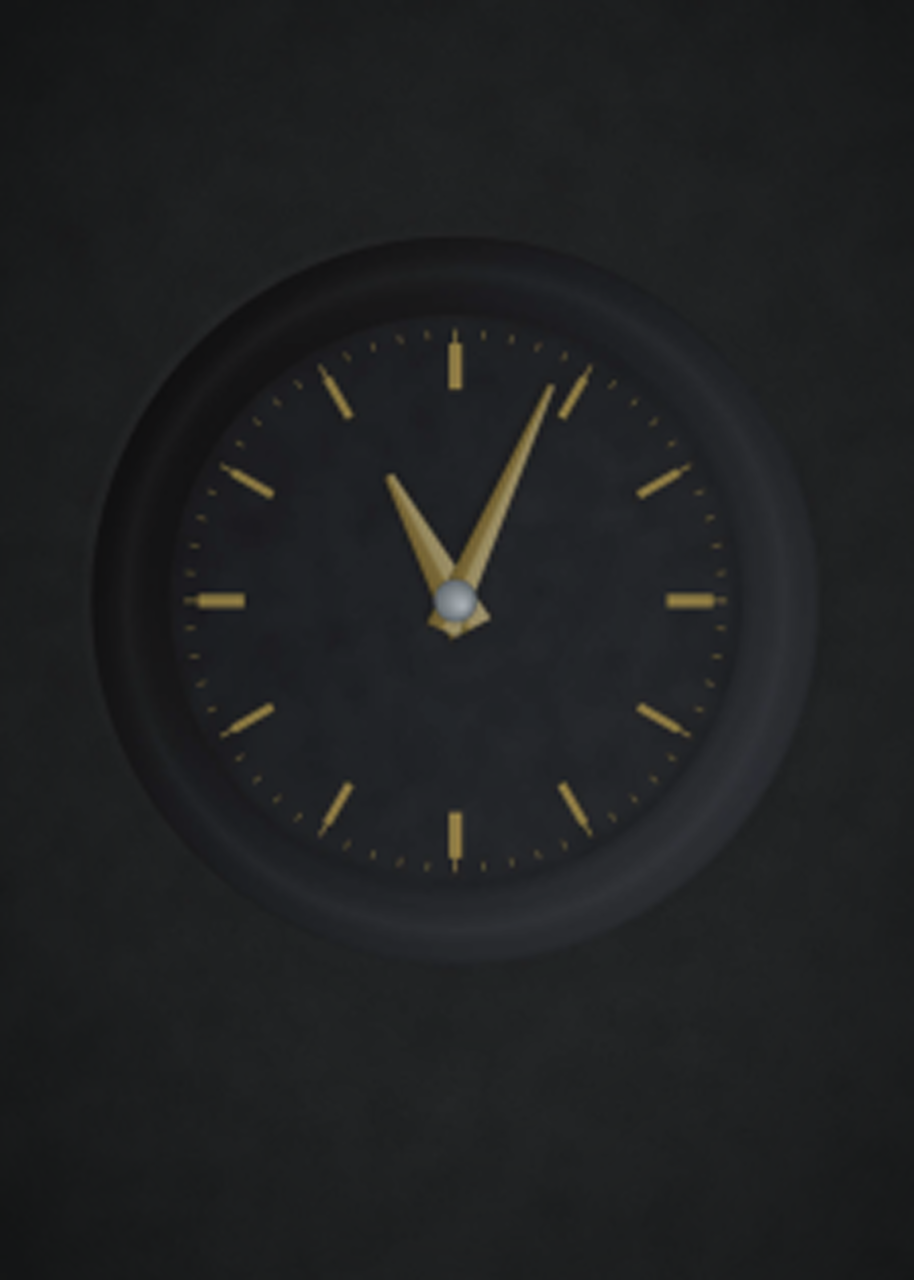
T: 11.04
